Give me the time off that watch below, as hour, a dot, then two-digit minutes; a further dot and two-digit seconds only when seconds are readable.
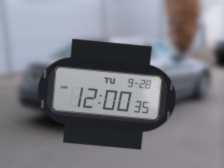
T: 12.00.35
